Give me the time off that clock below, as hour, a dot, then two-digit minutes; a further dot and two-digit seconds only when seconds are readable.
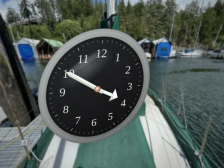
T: 3.50
